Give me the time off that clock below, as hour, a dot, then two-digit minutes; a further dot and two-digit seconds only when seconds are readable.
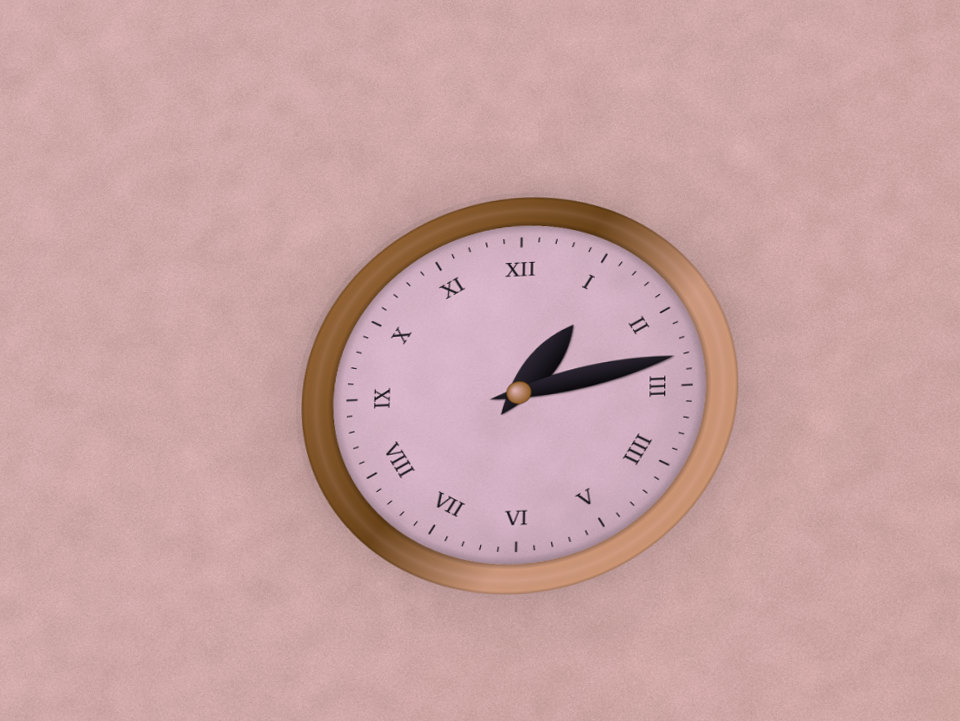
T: 1.13
